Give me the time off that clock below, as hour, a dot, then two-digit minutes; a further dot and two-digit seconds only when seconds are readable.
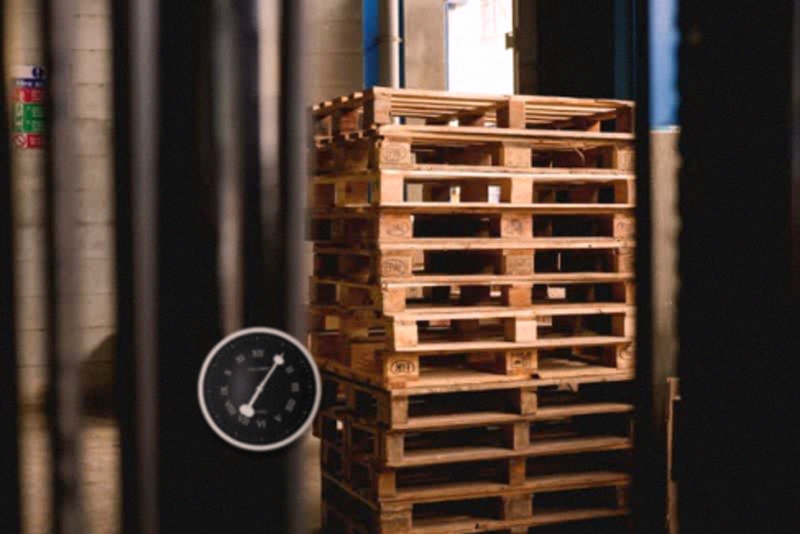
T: 7.06
